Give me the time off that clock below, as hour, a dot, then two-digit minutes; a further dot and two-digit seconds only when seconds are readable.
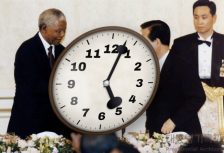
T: 5.03
